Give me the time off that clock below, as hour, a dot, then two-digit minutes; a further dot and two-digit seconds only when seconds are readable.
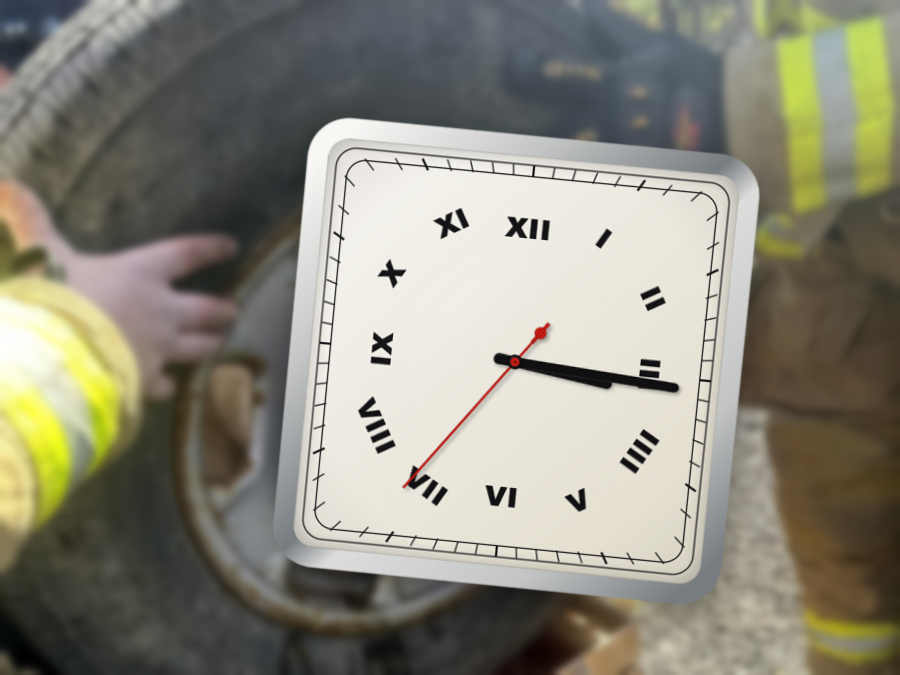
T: 3.15.36
